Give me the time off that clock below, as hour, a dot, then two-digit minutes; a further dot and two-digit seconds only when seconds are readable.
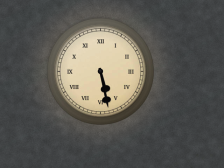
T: 5.28
